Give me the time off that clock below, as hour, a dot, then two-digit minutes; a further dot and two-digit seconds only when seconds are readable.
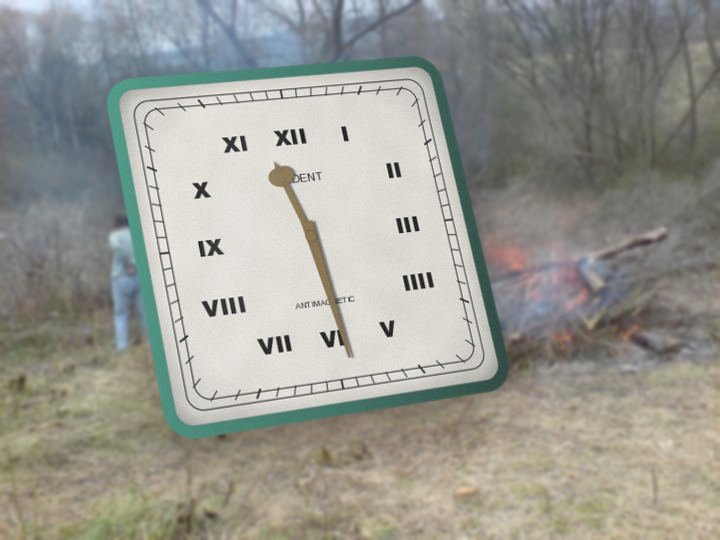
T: 11.29
